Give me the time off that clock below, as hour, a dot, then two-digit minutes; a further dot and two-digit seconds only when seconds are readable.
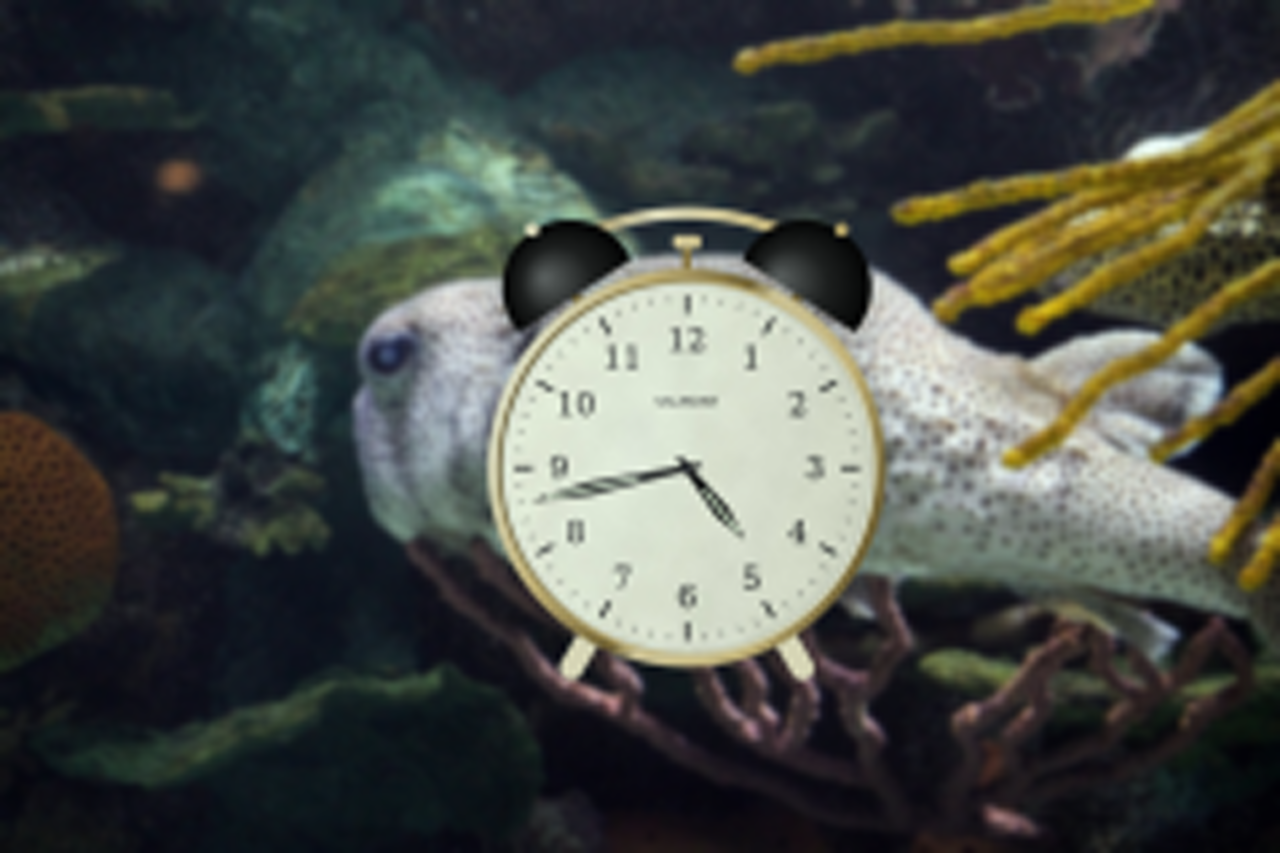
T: 4.43
